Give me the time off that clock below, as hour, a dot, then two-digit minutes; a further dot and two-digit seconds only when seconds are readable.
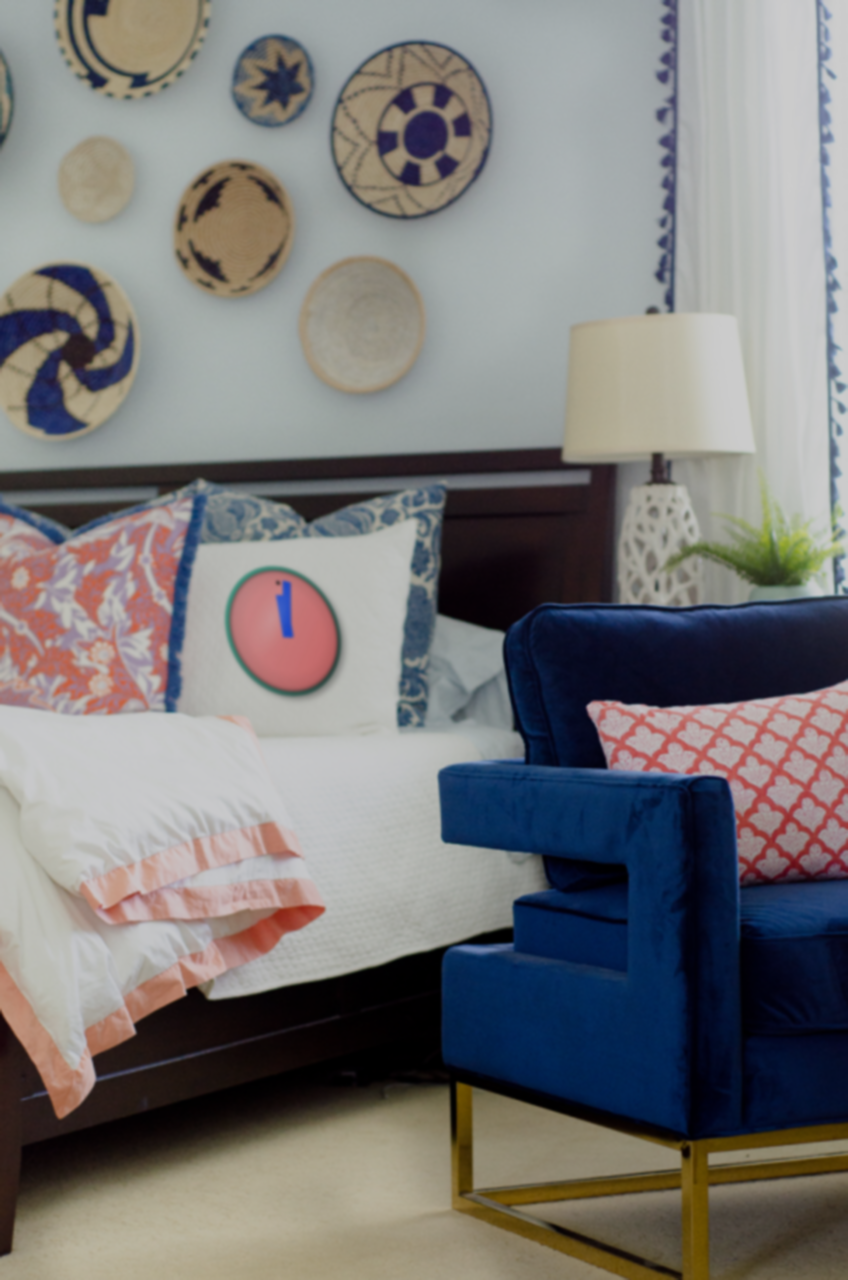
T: 12.02
